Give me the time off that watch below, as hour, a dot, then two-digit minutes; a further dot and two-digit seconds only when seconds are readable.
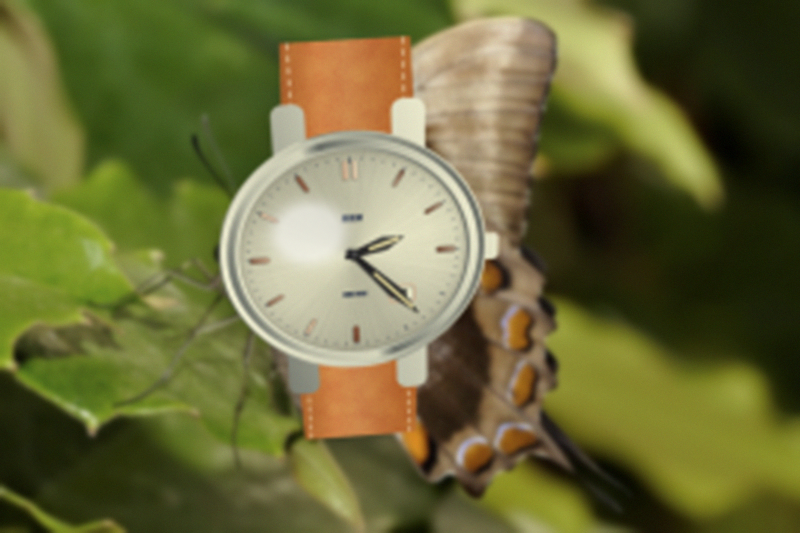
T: 2.23
